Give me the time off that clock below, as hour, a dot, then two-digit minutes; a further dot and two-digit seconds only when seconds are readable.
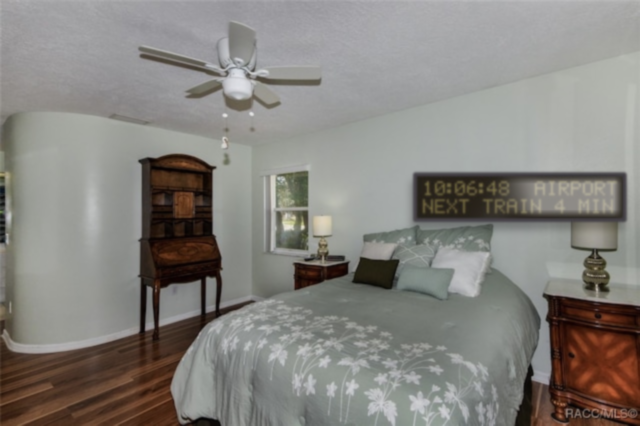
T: 10.06.48
